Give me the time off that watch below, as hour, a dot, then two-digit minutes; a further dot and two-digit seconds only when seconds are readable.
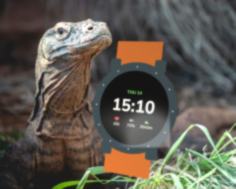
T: 15.10
